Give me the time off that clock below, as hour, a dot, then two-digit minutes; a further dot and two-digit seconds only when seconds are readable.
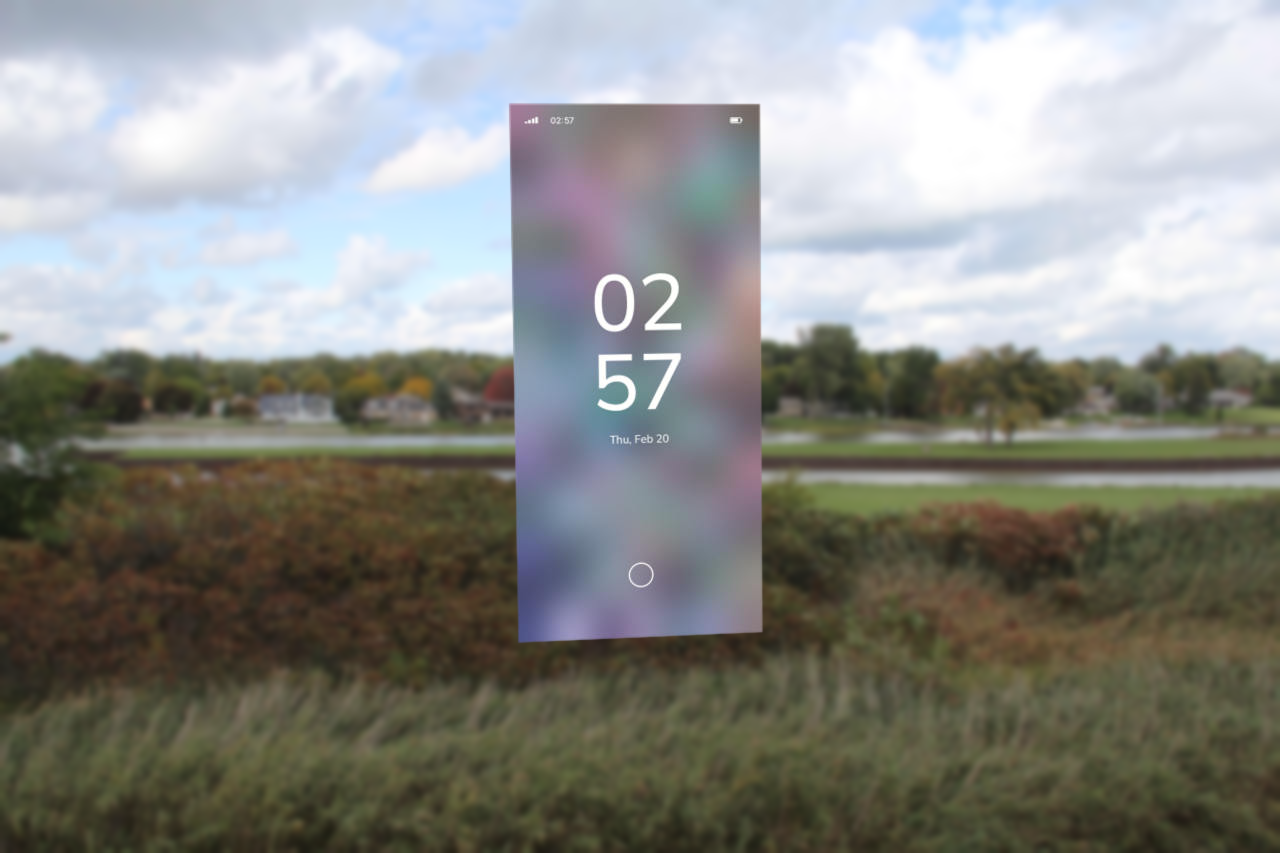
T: 2.57
